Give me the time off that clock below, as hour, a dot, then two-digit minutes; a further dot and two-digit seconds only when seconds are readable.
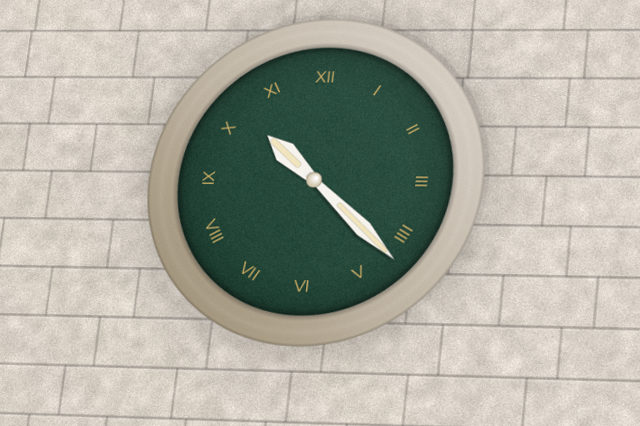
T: 10.22
